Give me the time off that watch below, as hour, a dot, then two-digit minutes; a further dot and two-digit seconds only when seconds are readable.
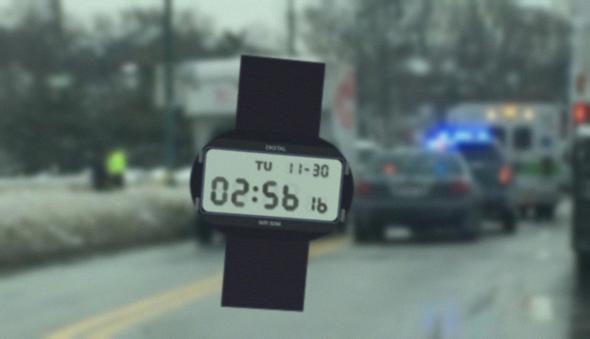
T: 2.56.16
